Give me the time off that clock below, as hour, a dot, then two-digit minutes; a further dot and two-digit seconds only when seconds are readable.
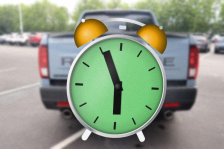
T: 5.56
